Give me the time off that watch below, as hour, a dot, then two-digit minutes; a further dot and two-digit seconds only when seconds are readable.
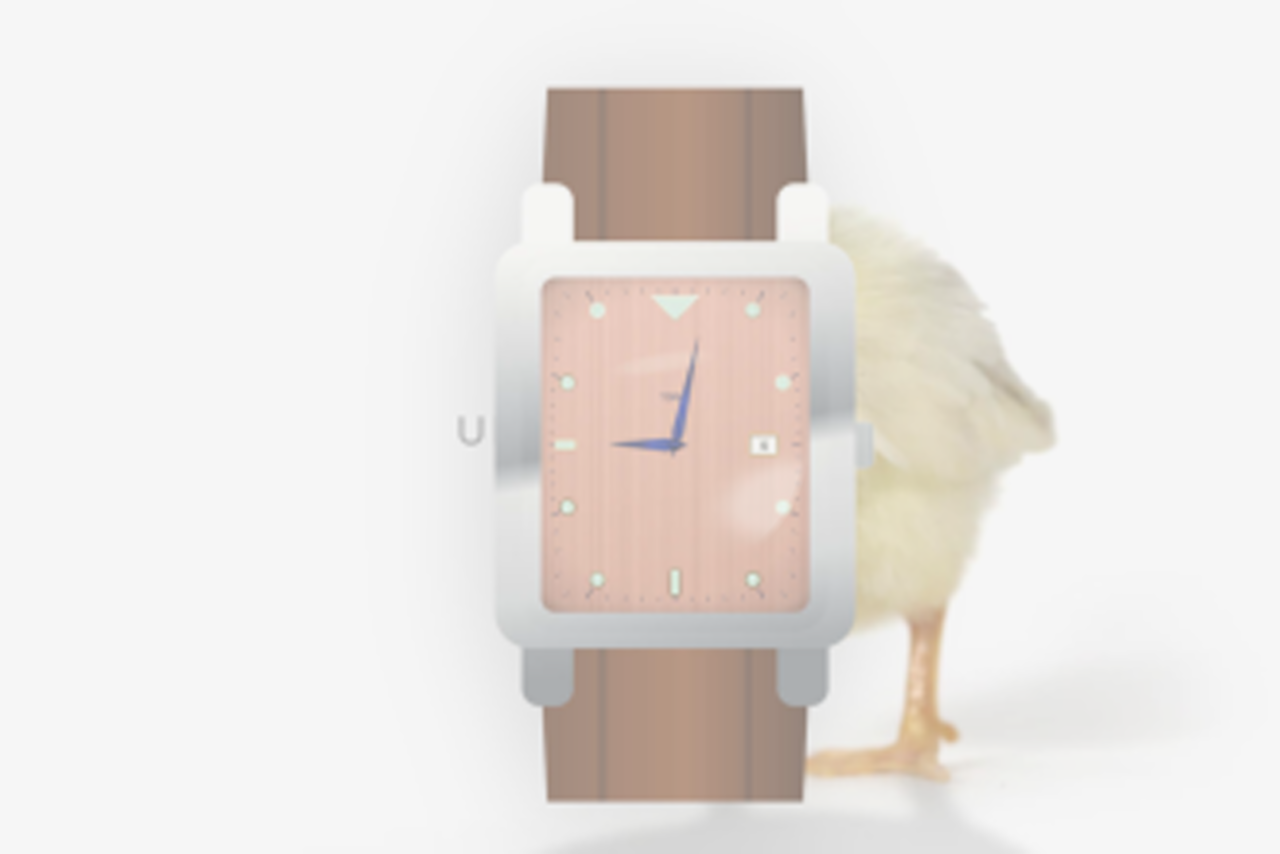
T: 9.02
